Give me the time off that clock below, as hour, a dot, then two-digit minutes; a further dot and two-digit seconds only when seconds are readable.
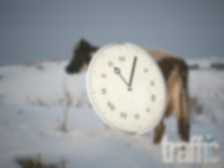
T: 11.05
